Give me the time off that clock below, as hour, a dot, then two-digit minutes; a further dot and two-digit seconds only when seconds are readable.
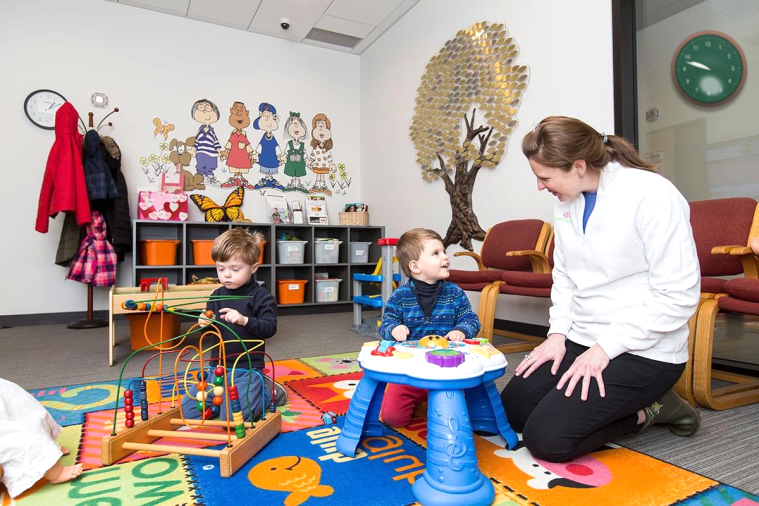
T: 9.48
